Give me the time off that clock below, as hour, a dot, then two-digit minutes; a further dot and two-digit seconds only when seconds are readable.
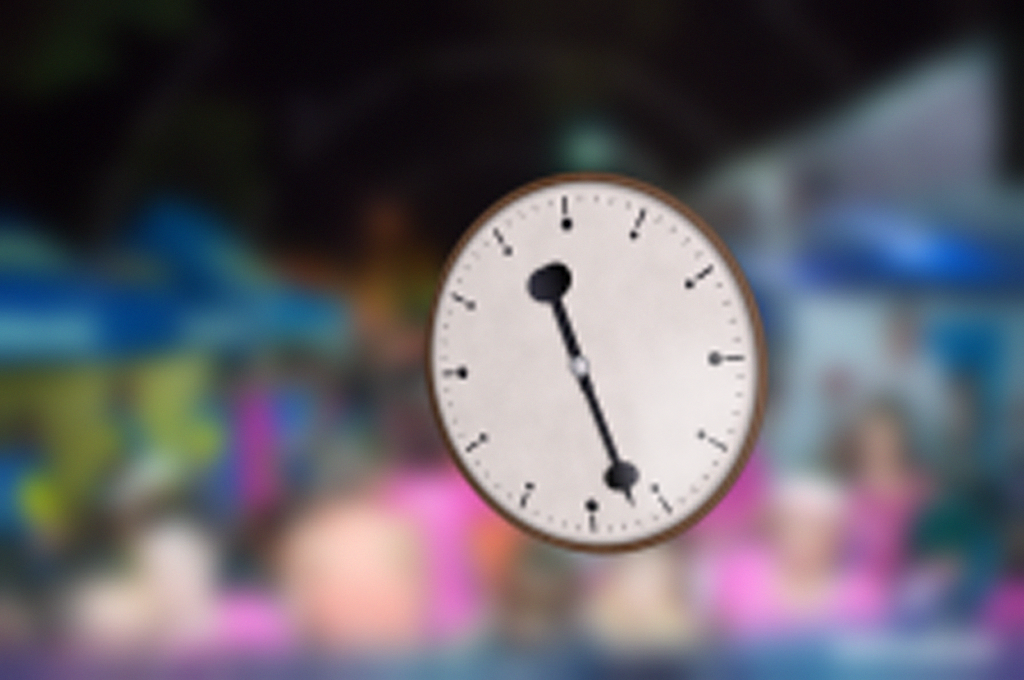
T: 11.27
